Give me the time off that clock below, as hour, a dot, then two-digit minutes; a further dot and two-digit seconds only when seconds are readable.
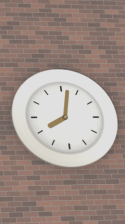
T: 8.02
